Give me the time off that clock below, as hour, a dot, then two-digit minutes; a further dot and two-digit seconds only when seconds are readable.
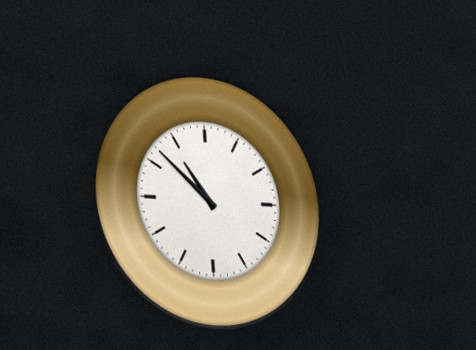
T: 10.52
